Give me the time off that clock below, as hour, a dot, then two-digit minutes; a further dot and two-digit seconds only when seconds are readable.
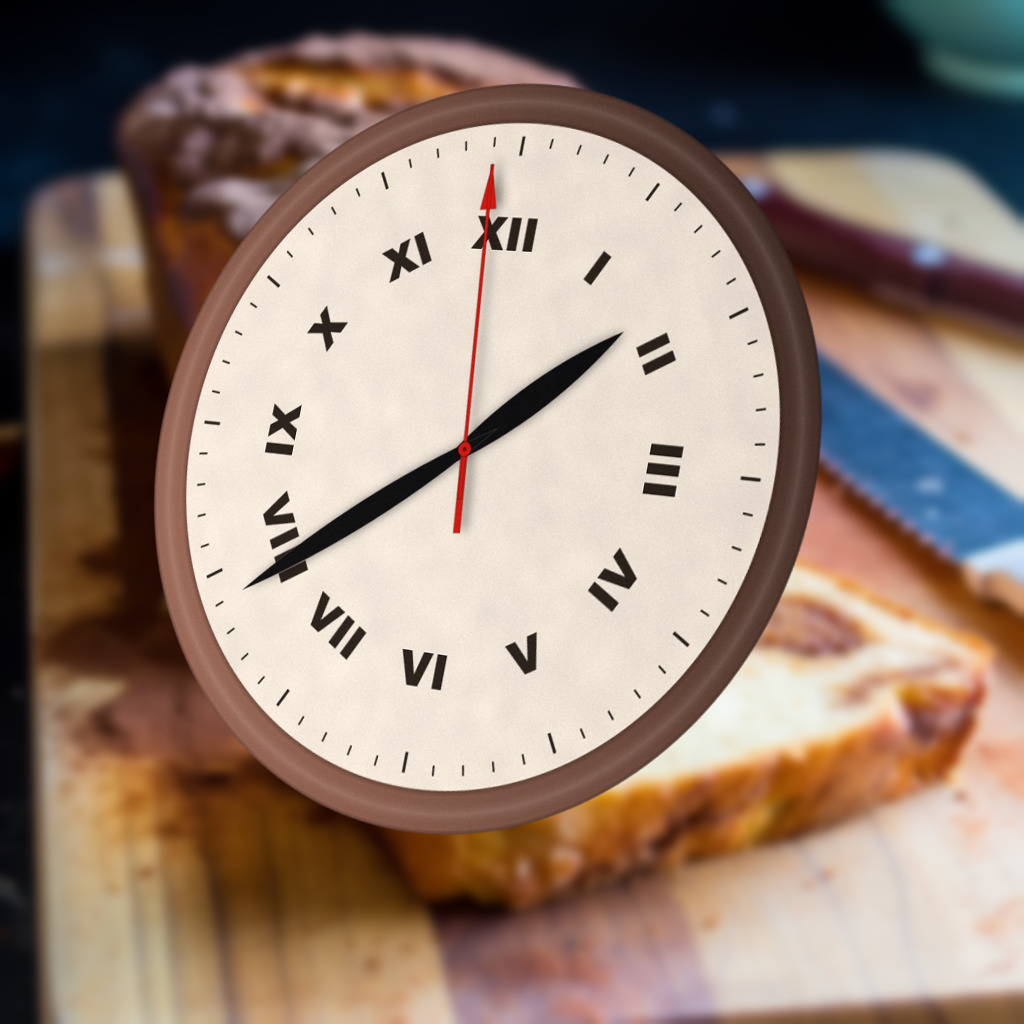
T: 1.38.59
